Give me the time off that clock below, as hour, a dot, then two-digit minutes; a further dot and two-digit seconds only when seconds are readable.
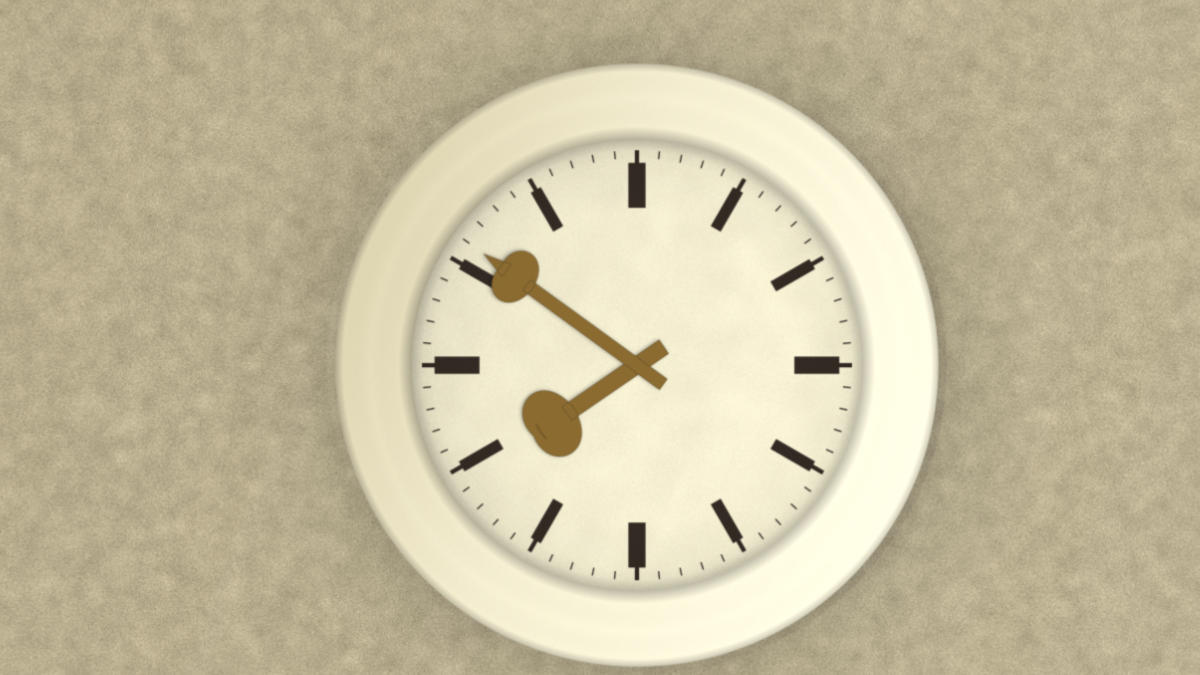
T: 7.51
